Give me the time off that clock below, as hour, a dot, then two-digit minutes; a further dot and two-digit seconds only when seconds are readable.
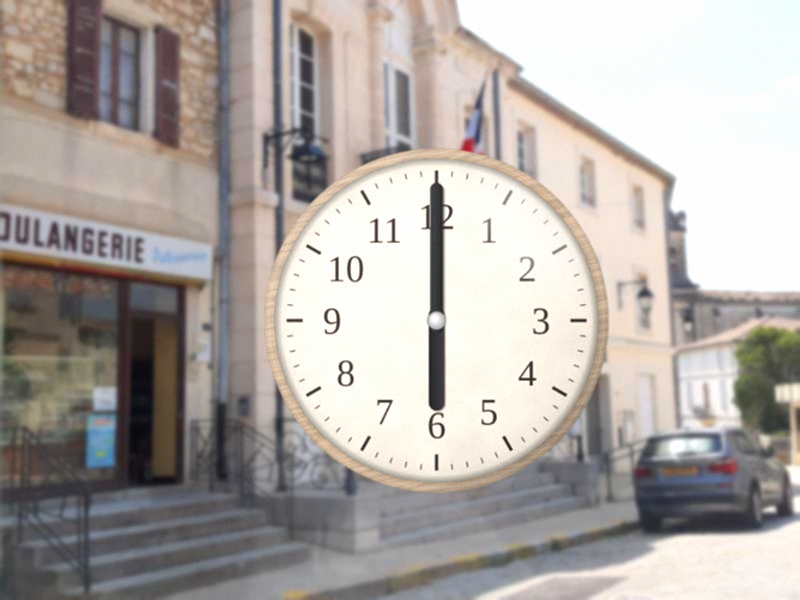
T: 6.00
